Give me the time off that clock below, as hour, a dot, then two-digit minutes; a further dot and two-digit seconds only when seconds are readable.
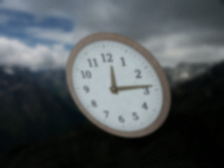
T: 12.14
